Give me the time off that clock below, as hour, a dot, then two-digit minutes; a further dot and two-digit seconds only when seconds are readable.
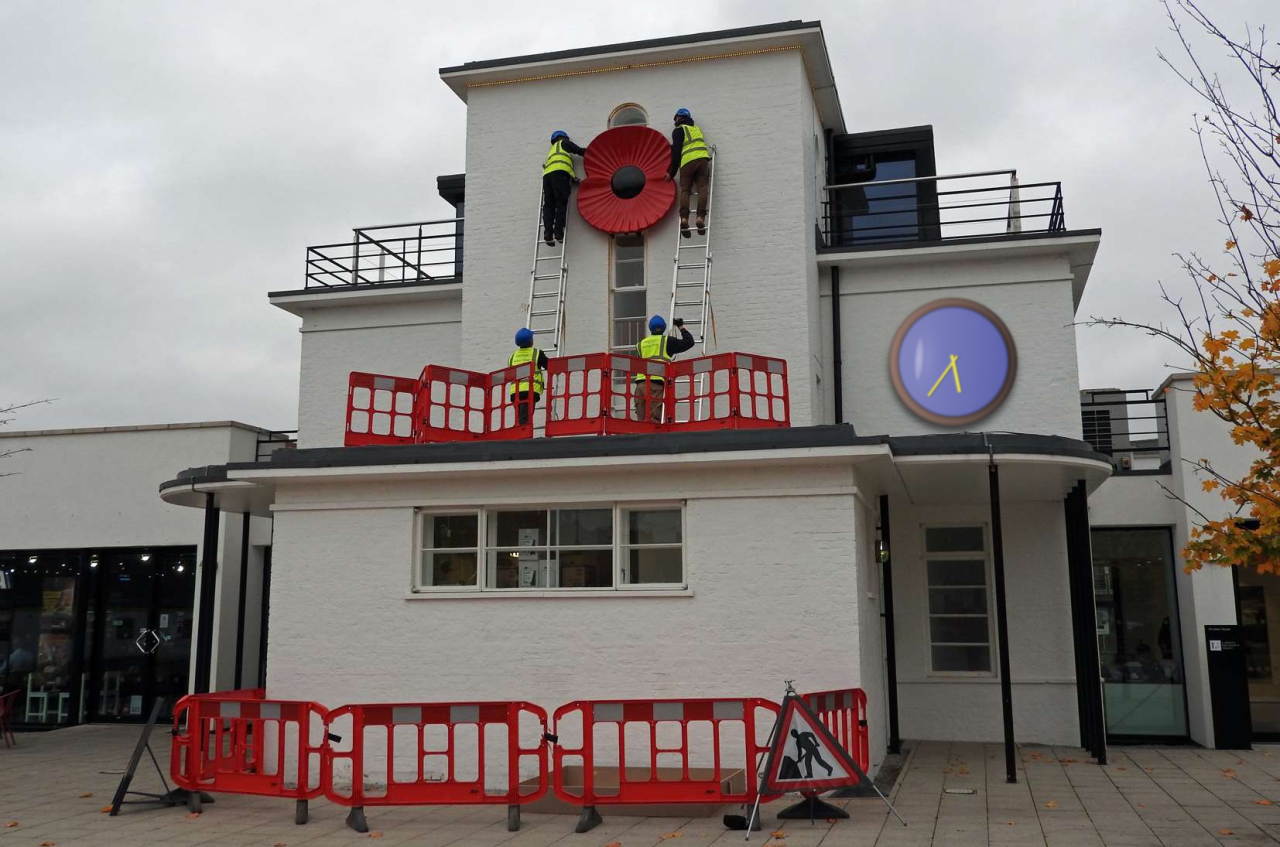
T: 5.36
